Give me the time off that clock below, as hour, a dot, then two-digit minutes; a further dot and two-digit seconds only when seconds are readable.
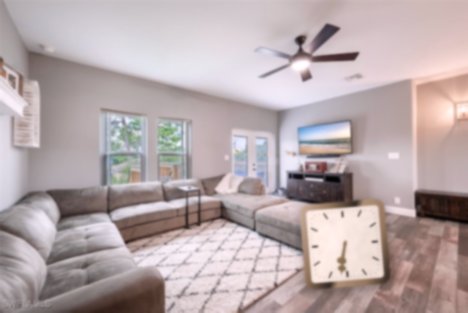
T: 6.32
